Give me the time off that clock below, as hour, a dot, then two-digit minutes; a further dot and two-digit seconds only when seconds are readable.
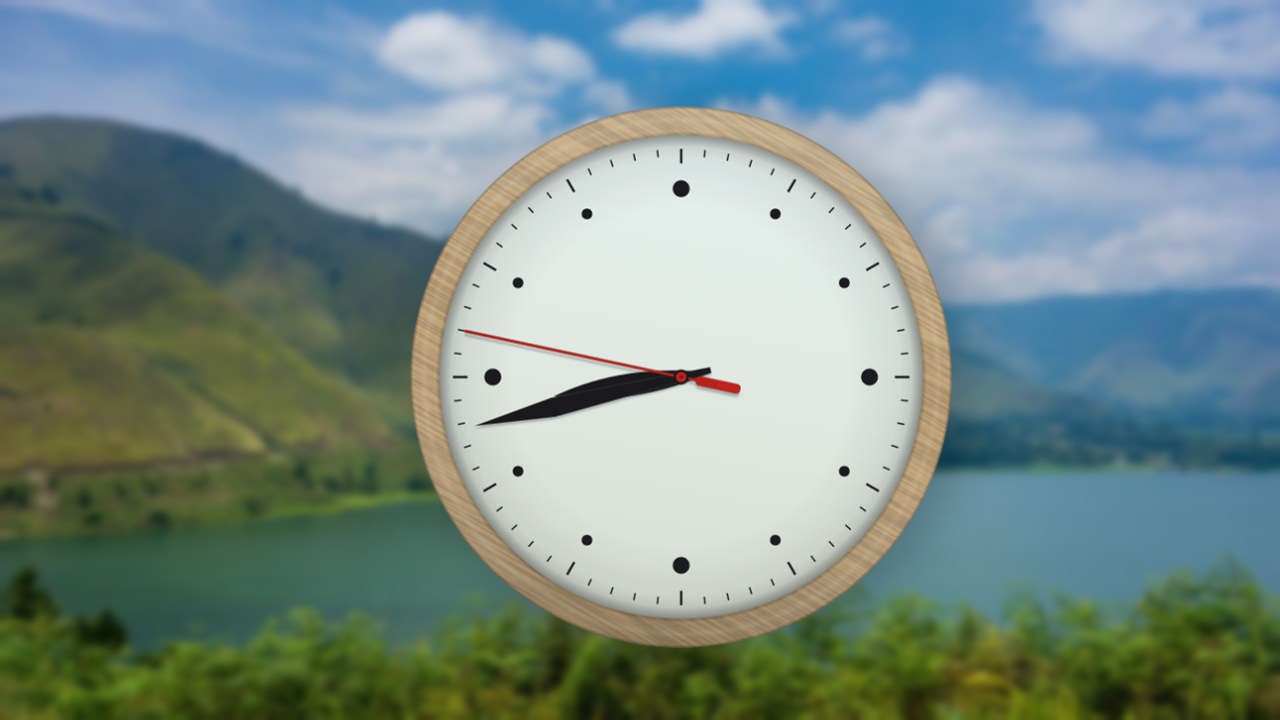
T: 8.42.47
